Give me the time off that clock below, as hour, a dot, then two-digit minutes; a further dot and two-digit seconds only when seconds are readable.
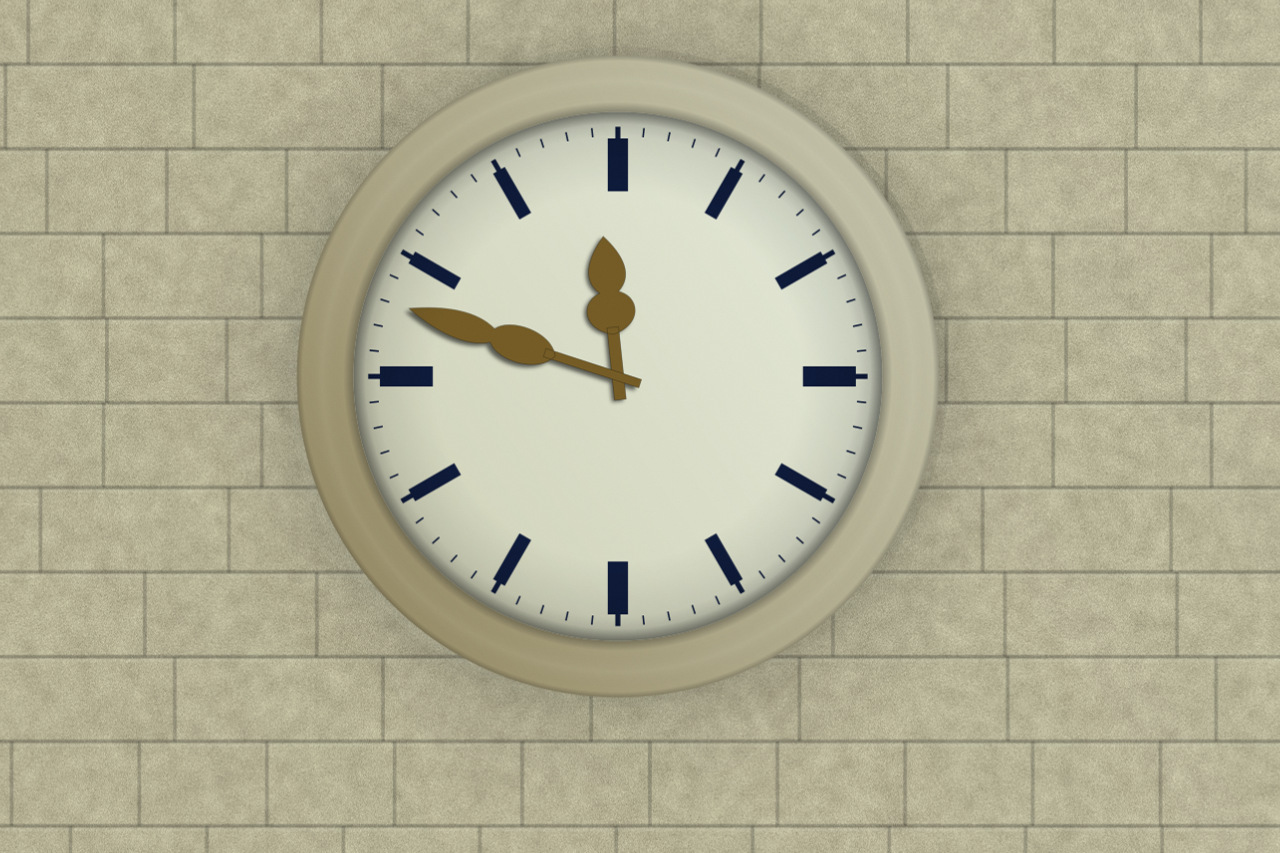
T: 11.48
